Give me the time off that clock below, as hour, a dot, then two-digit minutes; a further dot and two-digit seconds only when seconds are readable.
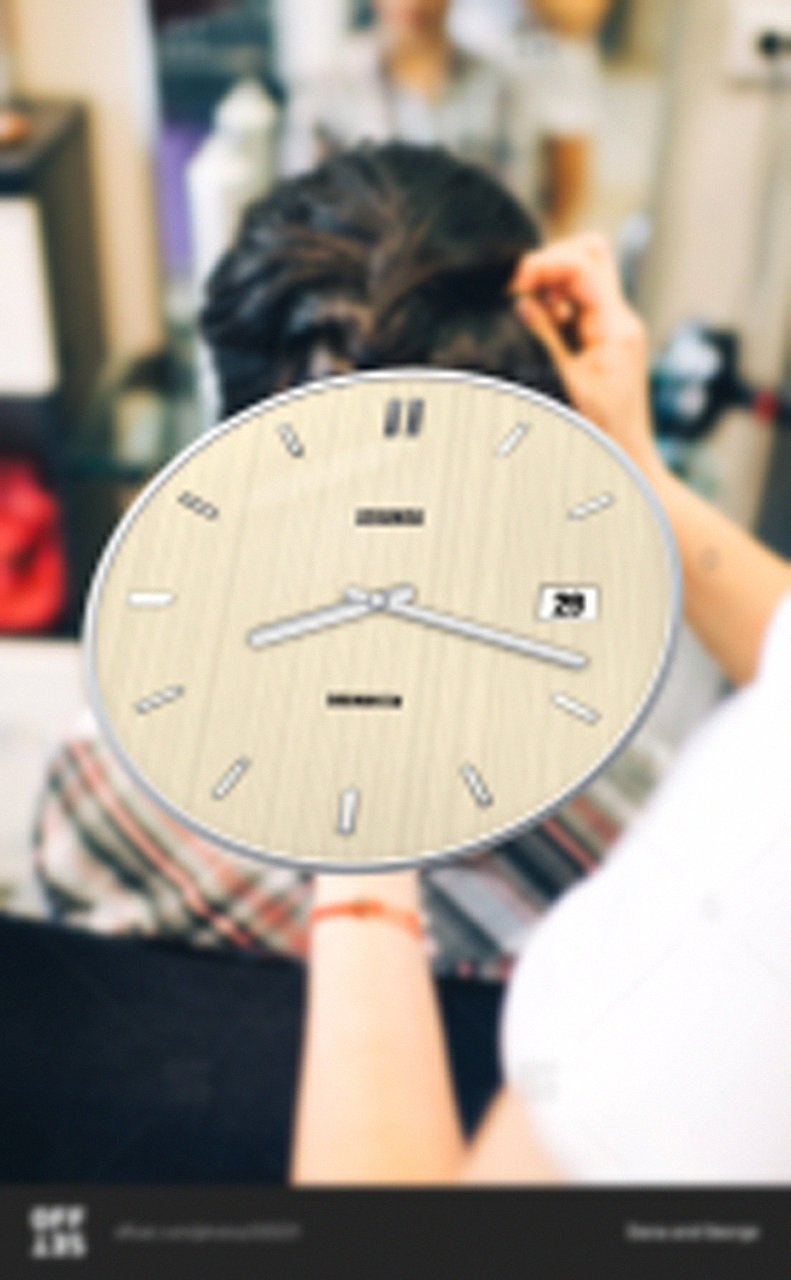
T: 8.18
